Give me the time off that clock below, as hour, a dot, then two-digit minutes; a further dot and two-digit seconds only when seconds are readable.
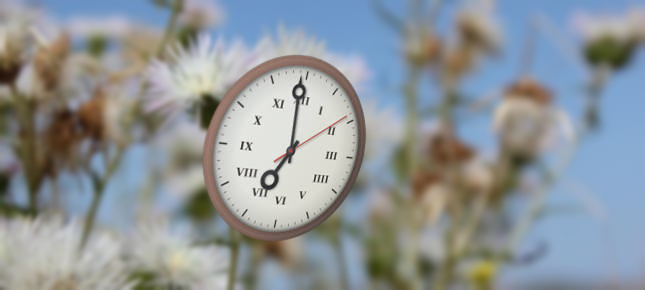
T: 6.59.09
